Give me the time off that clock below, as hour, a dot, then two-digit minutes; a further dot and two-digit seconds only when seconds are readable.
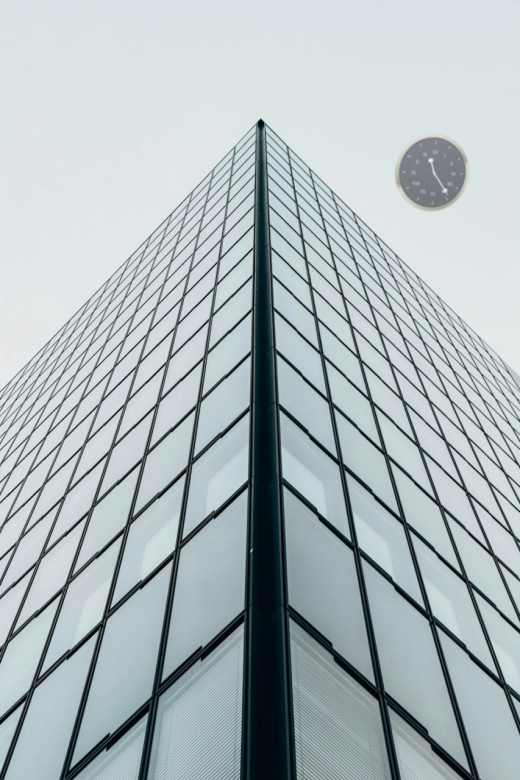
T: 11.24
